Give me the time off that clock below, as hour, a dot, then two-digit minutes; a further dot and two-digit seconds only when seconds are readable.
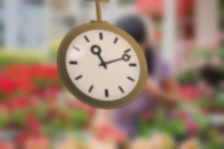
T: 11.12
